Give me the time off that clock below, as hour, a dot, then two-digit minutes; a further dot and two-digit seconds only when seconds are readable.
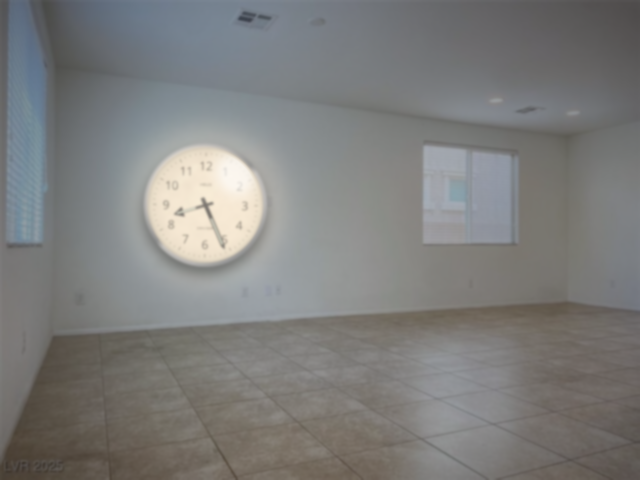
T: 8.26
